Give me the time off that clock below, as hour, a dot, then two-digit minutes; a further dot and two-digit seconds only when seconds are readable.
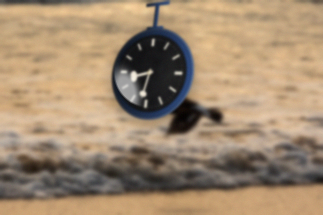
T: 8.32
